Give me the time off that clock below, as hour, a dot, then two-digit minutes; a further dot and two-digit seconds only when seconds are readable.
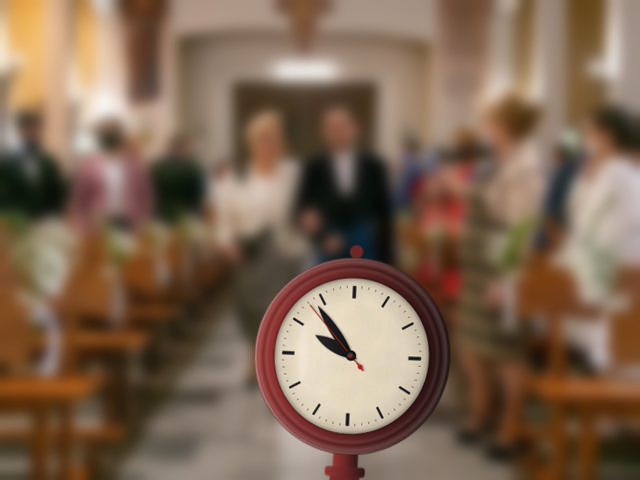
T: 9.53.53
